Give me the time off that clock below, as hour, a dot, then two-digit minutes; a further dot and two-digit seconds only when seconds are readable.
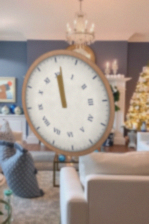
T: 12.01
